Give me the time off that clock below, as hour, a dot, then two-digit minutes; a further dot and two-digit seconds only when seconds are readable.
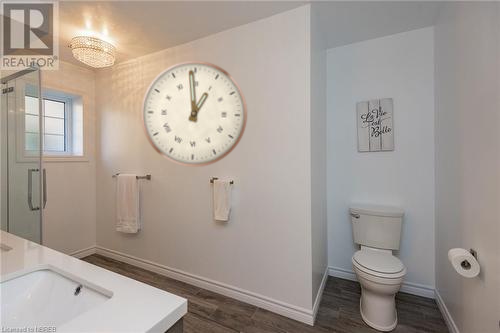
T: 12.59
